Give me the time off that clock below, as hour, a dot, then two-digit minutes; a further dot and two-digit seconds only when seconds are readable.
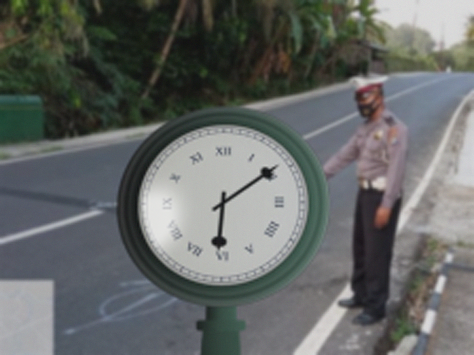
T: 6.09
